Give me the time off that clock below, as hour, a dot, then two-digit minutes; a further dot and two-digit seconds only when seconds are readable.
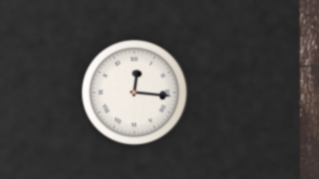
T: 12.16
